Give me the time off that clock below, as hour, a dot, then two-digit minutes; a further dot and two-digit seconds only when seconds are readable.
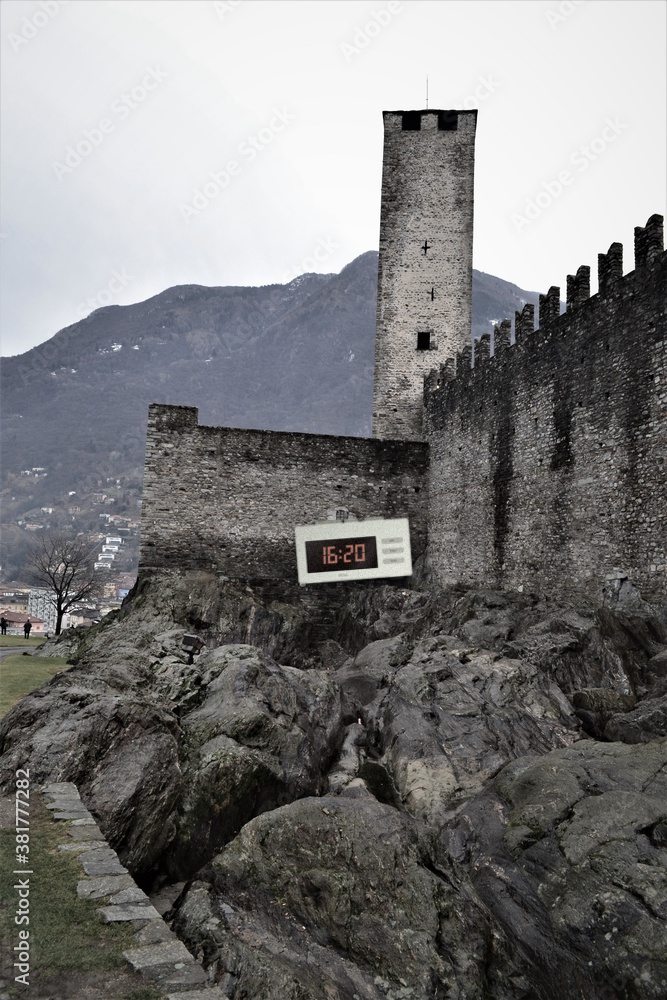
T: 16.20
